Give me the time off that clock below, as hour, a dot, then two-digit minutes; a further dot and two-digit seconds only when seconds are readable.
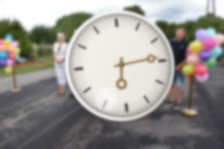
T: 6.14
